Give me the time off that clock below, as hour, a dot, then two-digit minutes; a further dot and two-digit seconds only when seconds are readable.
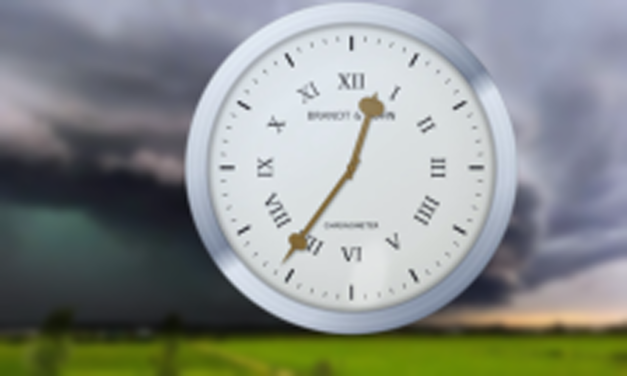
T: 12.36
